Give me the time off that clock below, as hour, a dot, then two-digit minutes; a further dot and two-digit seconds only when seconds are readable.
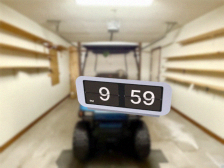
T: 9.59
